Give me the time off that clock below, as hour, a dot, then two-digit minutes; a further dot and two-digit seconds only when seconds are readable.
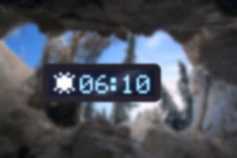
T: 6.10
